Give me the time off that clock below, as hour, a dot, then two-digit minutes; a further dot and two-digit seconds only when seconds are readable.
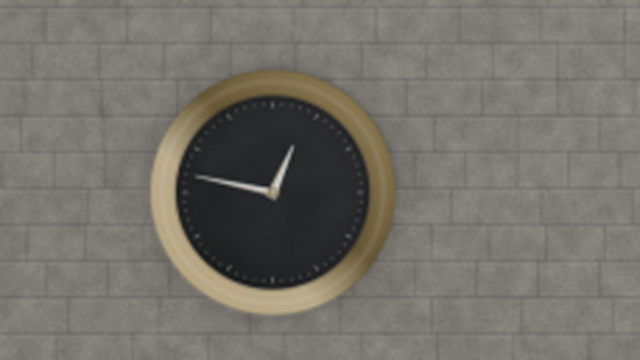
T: 12.47
